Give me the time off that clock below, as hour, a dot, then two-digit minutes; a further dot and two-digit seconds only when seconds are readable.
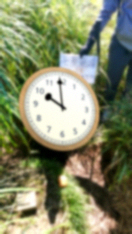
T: 9.59
